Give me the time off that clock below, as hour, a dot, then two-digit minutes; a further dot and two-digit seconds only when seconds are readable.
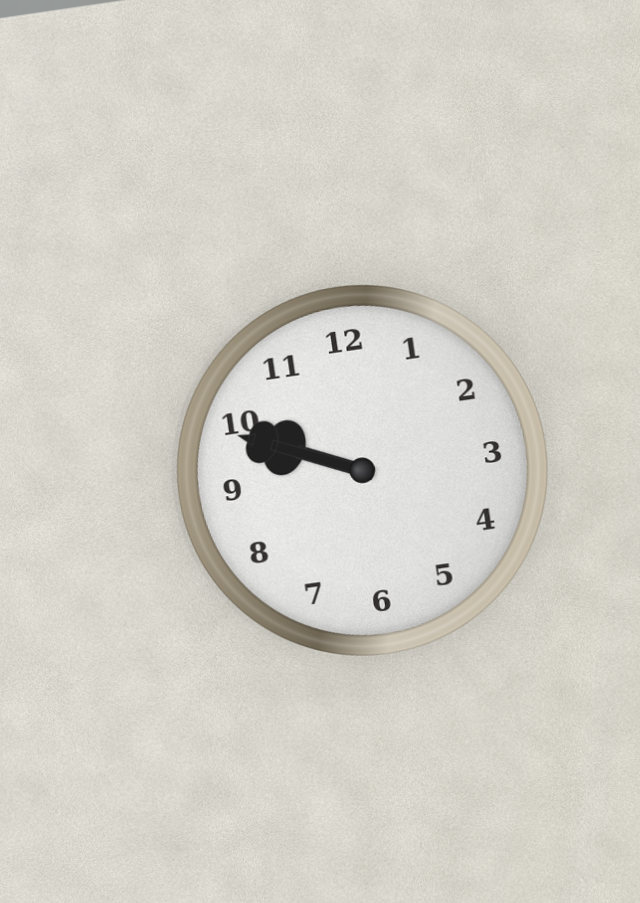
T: 9.49
